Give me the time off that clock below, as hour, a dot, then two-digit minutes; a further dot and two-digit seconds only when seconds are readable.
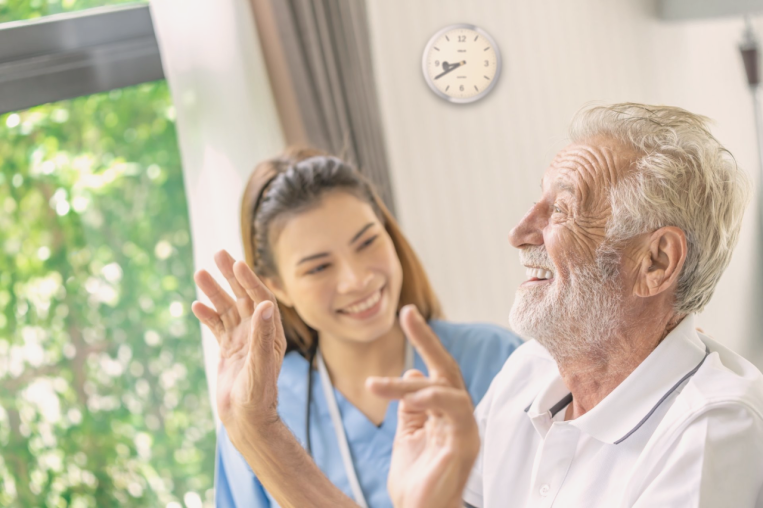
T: 8.40
